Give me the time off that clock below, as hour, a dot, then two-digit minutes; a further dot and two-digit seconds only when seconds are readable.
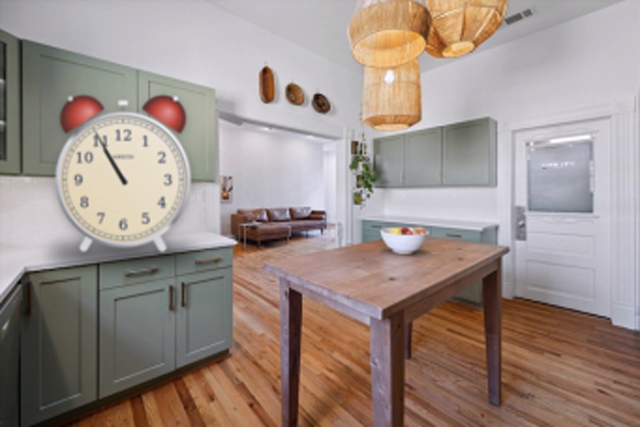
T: 10.55
